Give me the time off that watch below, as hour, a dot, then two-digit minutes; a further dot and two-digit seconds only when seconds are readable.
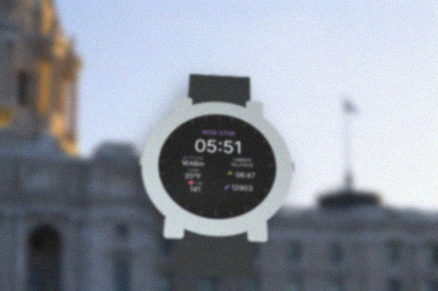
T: 5.51
